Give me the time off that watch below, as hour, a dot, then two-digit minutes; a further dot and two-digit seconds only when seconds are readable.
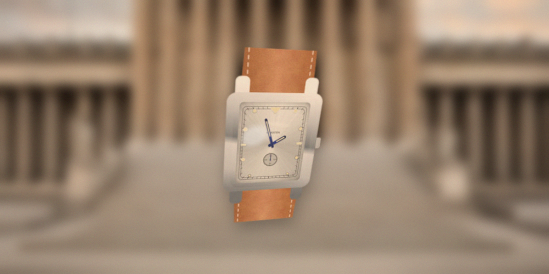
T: 1.57
